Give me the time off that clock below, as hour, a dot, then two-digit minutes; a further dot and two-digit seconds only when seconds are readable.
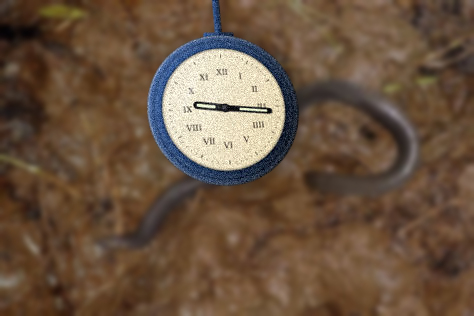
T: 9.16
